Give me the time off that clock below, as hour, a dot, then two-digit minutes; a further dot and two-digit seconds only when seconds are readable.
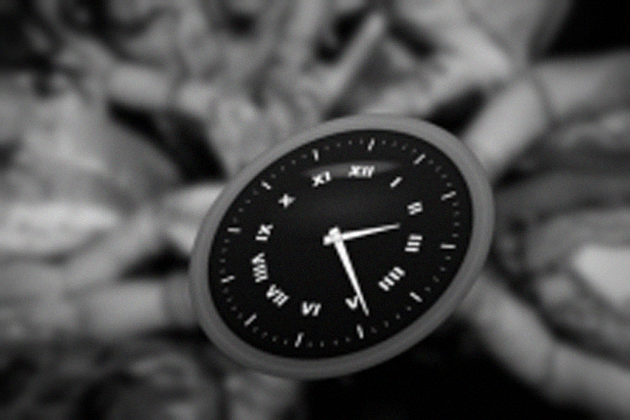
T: 2.24
